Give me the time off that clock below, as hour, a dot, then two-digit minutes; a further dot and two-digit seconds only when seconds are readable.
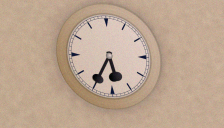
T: 5.35
